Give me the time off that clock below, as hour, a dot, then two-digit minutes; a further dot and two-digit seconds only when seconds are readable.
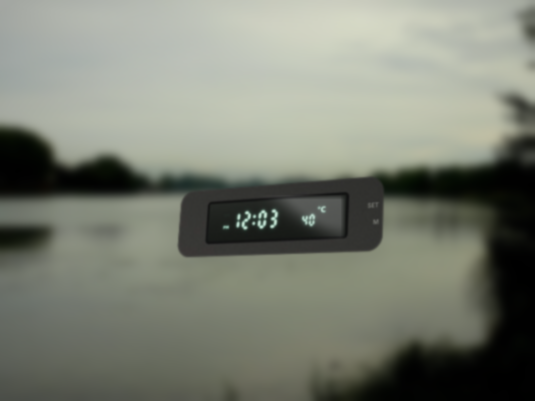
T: 12.03
